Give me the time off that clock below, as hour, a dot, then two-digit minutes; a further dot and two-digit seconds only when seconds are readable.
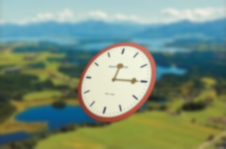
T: 12.15
